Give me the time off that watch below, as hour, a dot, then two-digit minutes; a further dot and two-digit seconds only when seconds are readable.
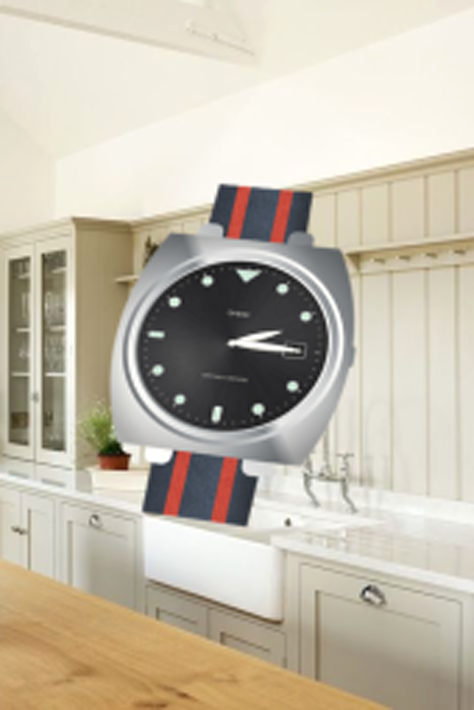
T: 2.15
